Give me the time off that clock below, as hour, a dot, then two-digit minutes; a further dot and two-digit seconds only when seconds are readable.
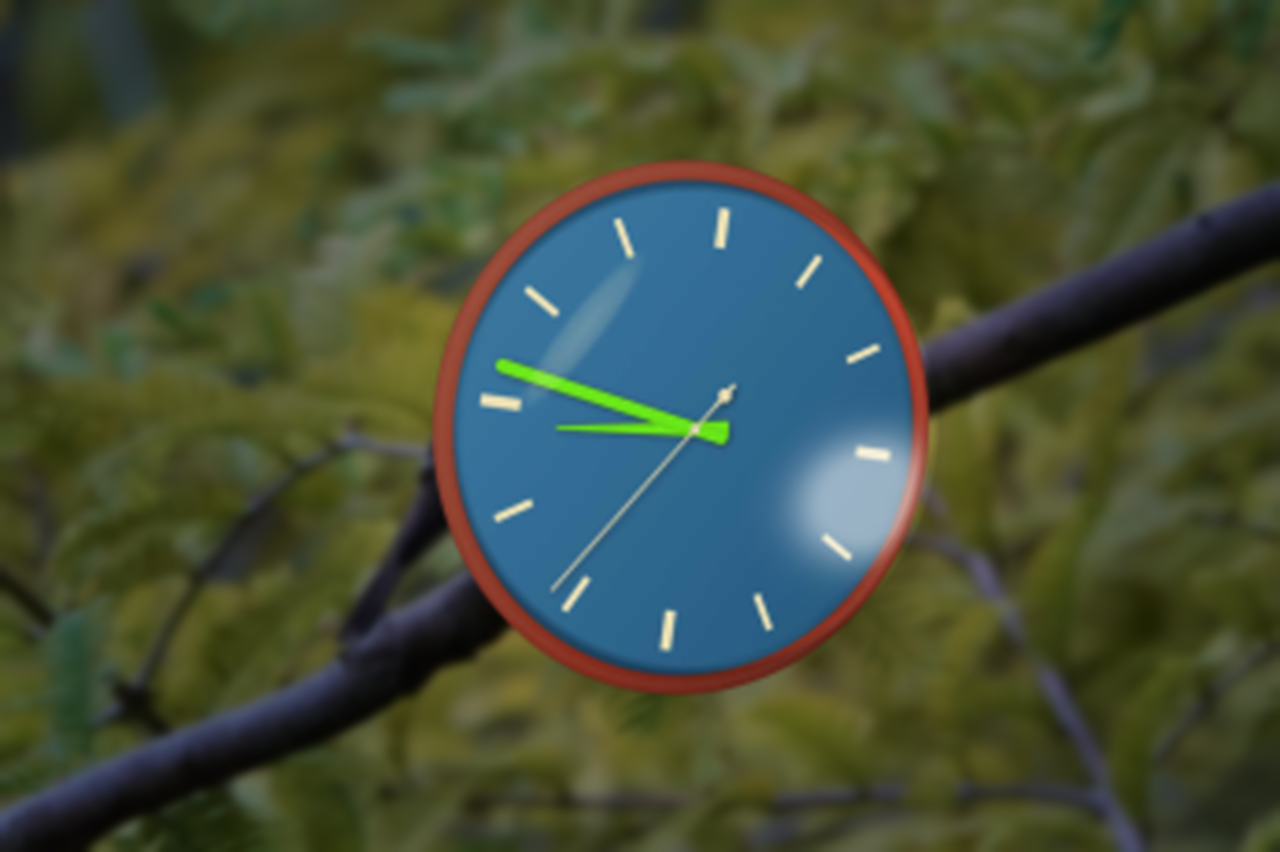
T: 8.46.36
